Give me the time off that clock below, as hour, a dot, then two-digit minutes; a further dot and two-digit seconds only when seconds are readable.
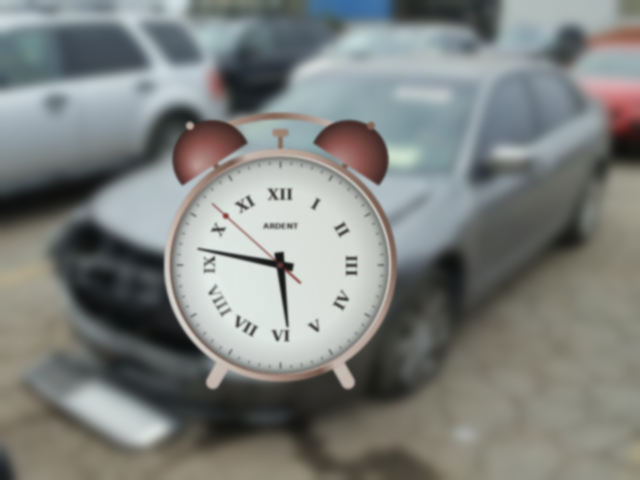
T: 5.46.52
